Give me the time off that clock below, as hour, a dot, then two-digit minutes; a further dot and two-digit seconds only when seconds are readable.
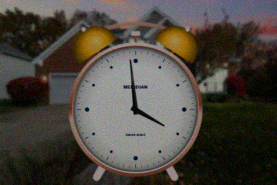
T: 3.59
